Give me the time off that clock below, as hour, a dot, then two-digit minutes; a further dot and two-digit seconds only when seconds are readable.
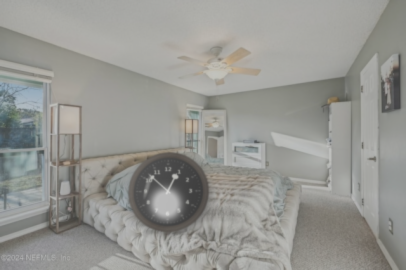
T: 12.52
